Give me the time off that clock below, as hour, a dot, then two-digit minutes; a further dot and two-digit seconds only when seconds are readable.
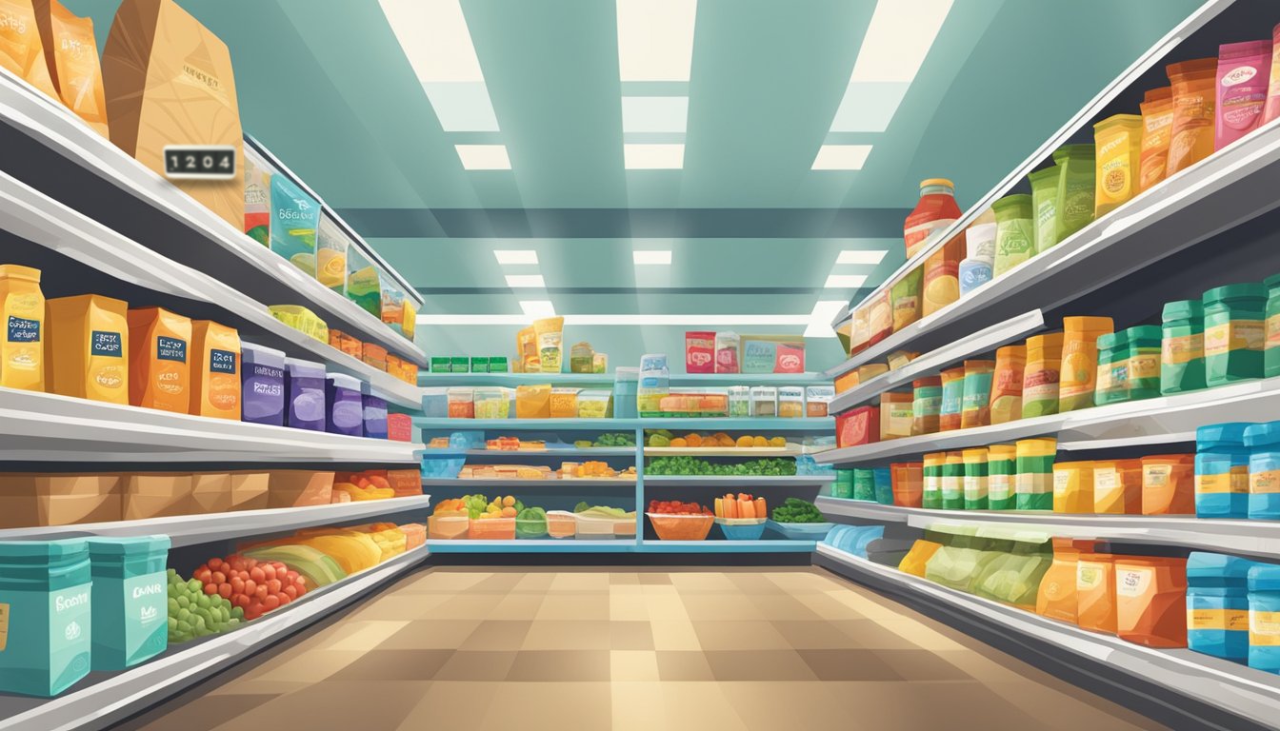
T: 12.04
